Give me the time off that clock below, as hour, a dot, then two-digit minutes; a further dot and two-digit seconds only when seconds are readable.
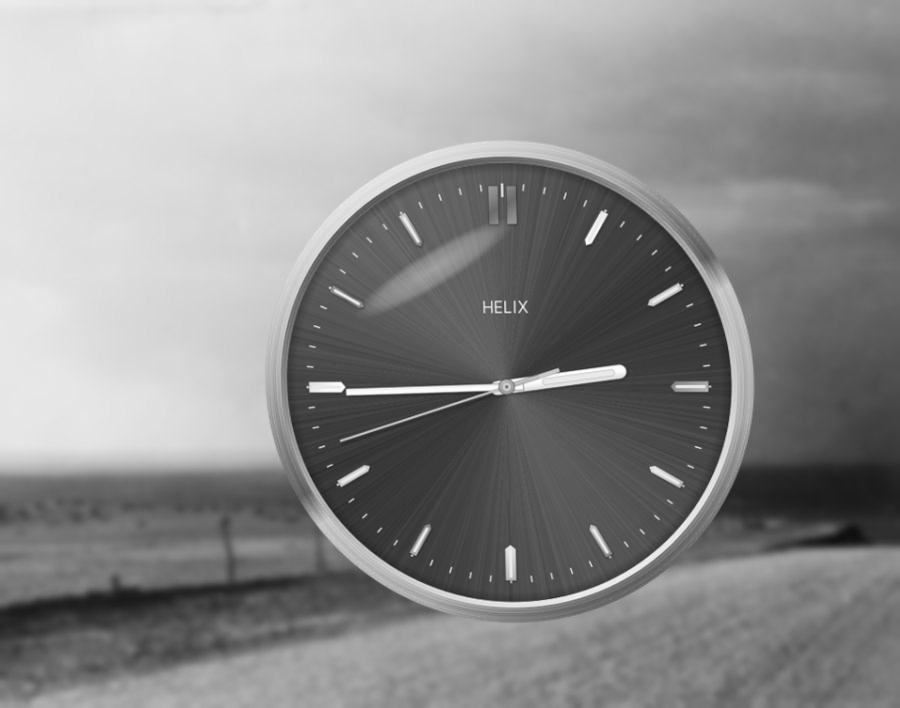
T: 2.44.42
